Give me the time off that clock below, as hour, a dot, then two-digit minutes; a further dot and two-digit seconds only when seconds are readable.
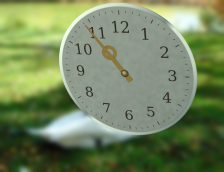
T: 10.54
